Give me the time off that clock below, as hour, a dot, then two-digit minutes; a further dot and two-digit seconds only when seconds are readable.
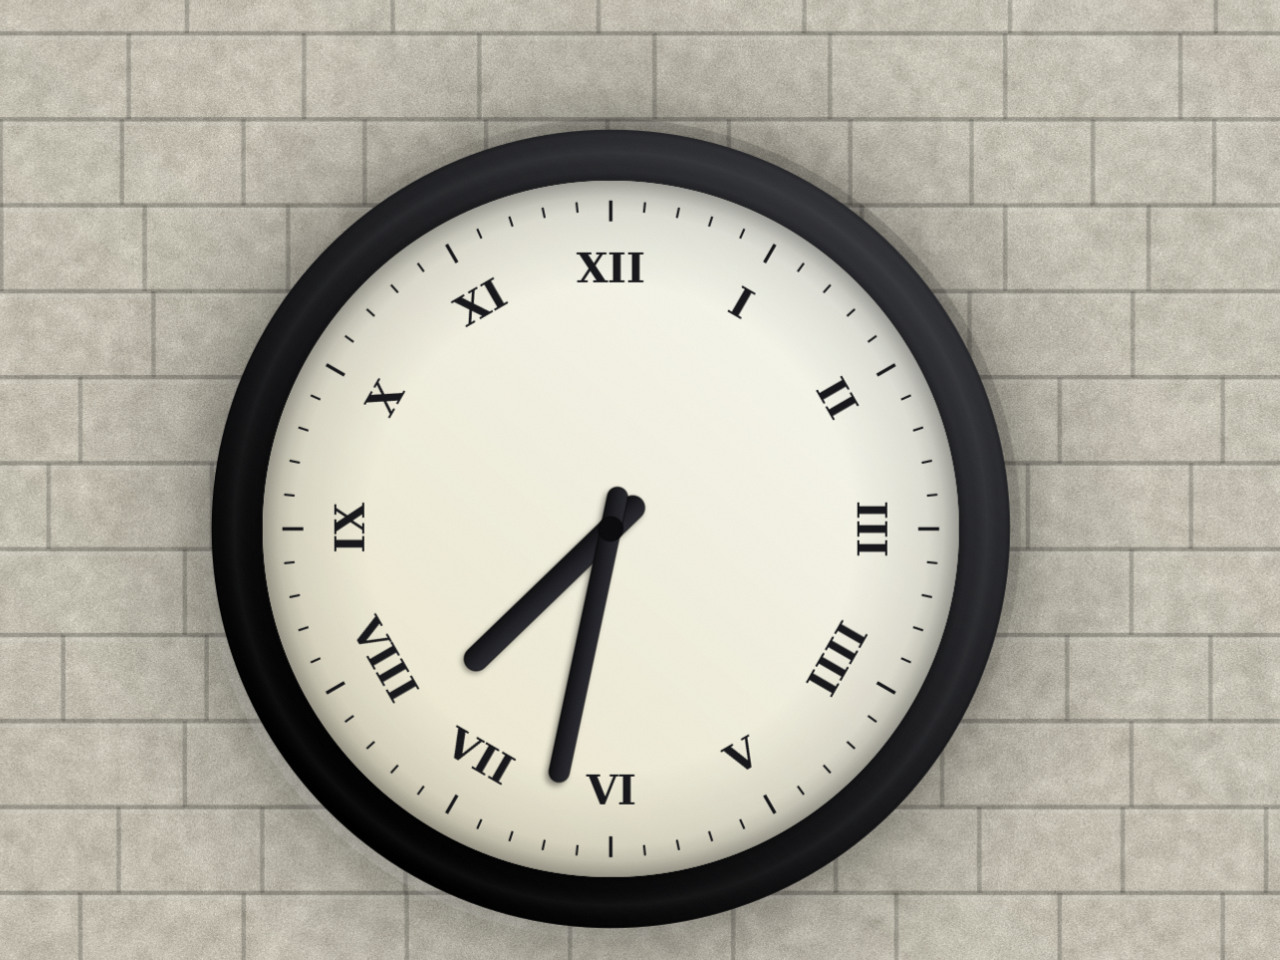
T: 7.32
